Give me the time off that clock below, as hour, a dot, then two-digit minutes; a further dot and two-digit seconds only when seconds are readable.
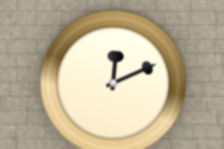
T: 12.11
